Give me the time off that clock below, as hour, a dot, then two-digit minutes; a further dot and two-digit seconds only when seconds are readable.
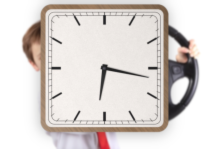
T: 6.17
